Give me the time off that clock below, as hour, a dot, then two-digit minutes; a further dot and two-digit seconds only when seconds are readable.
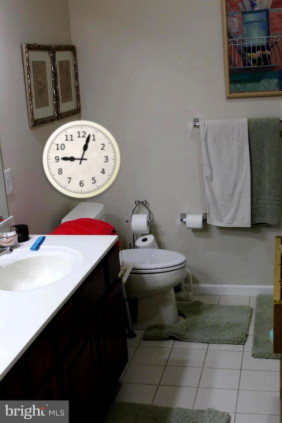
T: 9.03
